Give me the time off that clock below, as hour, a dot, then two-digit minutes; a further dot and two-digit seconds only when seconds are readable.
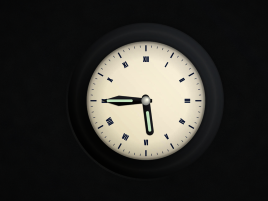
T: 5.45
